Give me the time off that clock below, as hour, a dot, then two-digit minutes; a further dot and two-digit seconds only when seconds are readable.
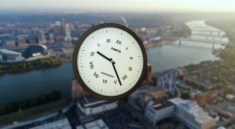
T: 9.23
